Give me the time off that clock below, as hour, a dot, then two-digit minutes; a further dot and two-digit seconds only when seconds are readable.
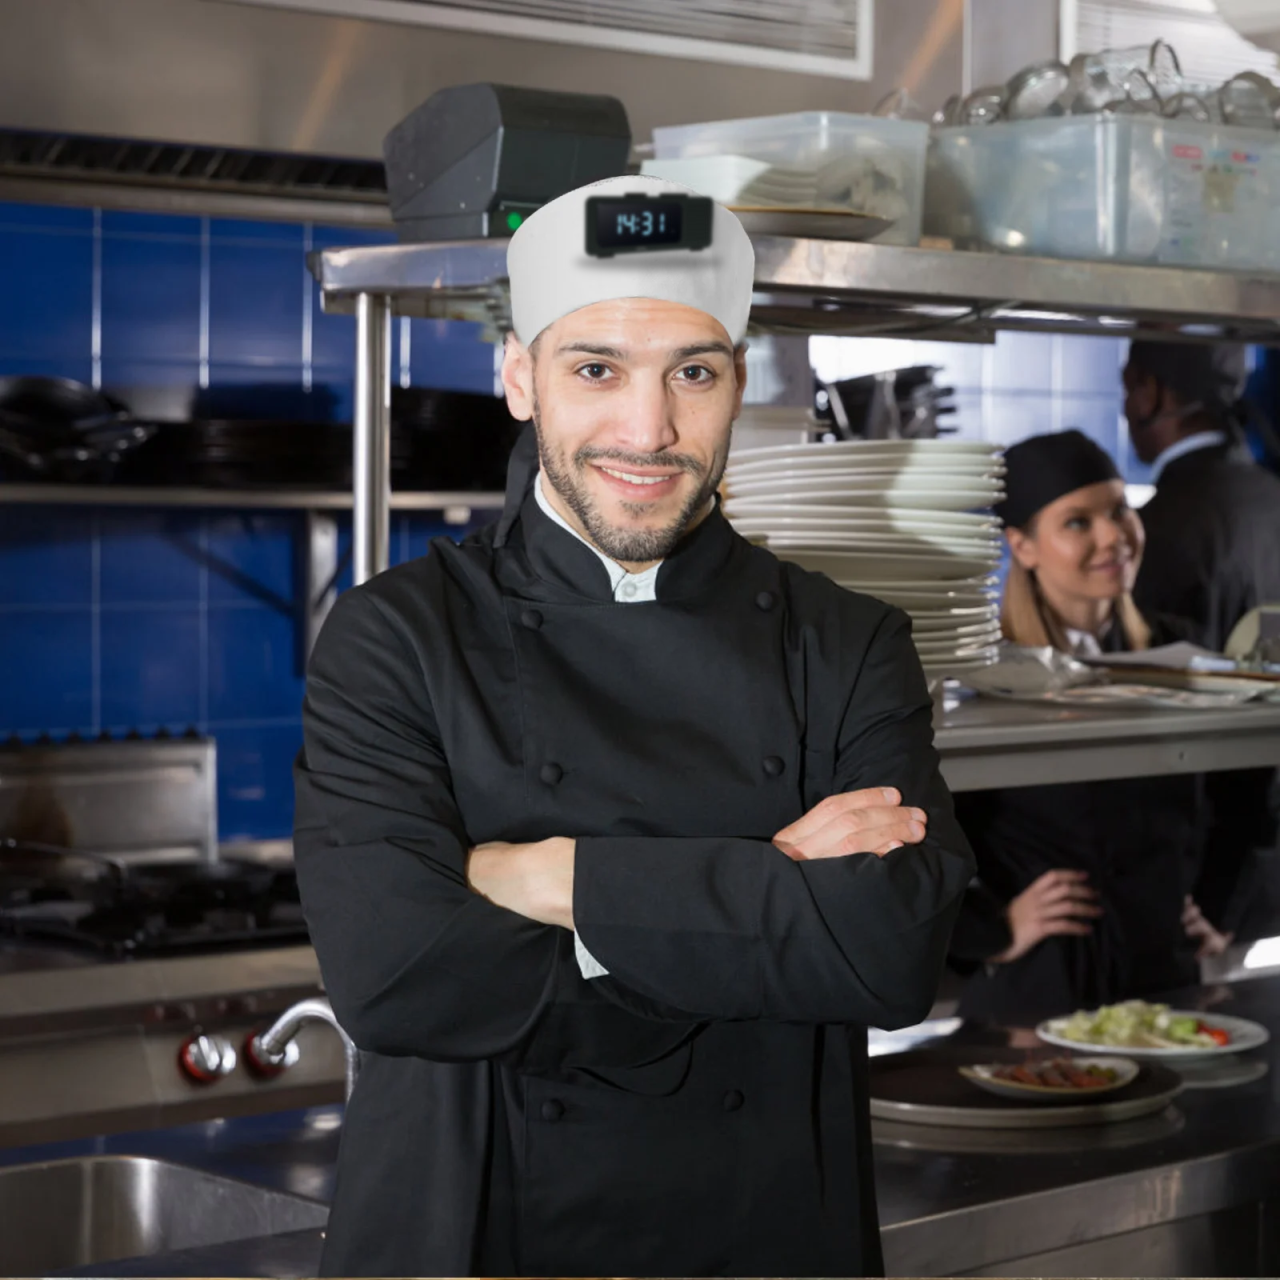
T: 14.31
